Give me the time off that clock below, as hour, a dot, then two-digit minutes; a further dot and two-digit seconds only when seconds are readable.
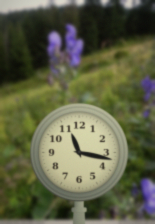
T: 11.17
